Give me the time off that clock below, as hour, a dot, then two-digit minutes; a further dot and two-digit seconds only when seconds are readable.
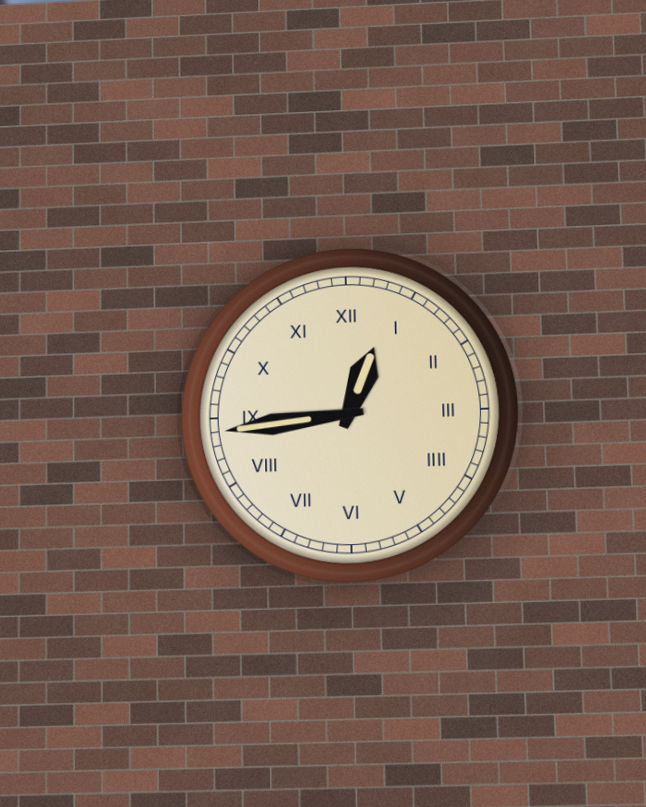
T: 12.44
